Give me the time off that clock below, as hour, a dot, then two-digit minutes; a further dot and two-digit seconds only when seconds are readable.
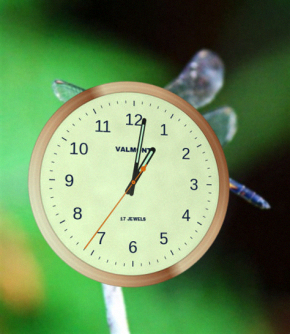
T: 1.01.36
